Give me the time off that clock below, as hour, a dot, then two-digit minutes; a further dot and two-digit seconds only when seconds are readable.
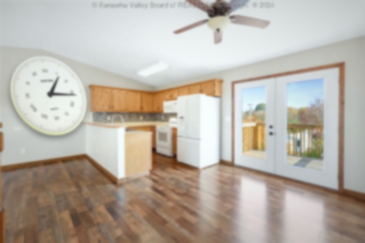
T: 1.16
